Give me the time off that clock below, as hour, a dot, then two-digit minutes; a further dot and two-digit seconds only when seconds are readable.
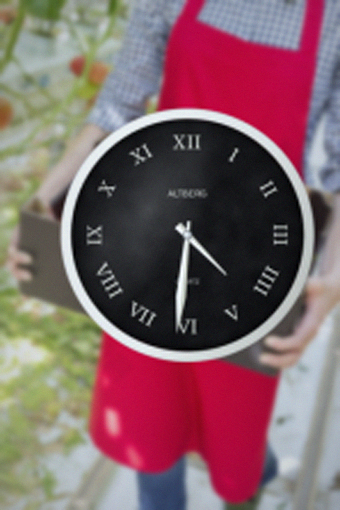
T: 4.31
